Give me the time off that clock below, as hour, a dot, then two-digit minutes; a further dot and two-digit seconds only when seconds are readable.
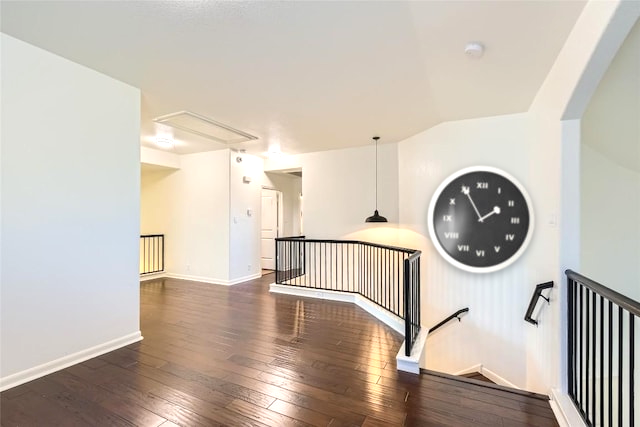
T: 1.55
